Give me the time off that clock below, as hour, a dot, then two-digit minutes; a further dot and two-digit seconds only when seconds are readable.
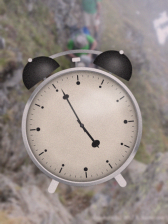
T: 4.56
